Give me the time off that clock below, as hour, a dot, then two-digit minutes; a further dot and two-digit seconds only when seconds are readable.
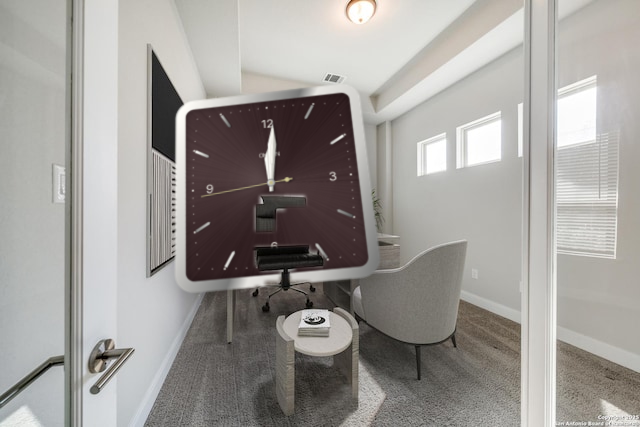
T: 12.00.44
